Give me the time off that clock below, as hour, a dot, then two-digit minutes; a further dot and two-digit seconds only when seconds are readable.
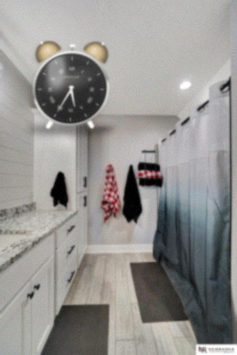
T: 5.35
